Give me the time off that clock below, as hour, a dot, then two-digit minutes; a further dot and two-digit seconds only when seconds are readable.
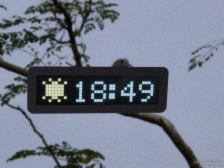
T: 18.49
